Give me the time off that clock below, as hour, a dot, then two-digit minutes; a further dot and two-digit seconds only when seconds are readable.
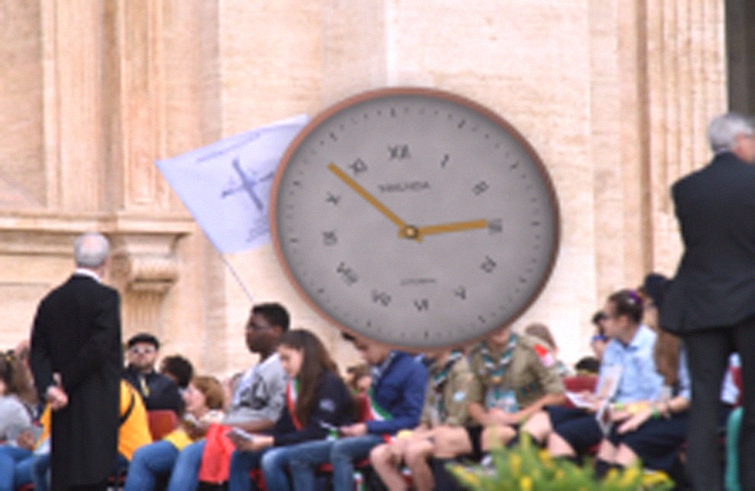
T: 2.53
